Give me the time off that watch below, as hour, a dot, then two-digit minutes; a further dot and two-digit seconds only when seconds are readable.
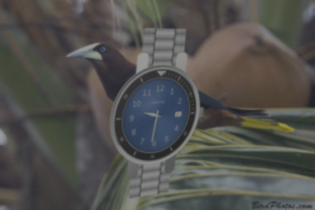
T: 9.31
